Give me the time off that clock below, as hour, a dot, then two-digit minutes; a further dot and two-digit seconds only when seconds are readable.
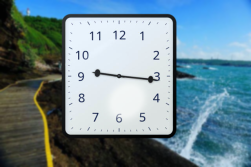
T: 9.16
